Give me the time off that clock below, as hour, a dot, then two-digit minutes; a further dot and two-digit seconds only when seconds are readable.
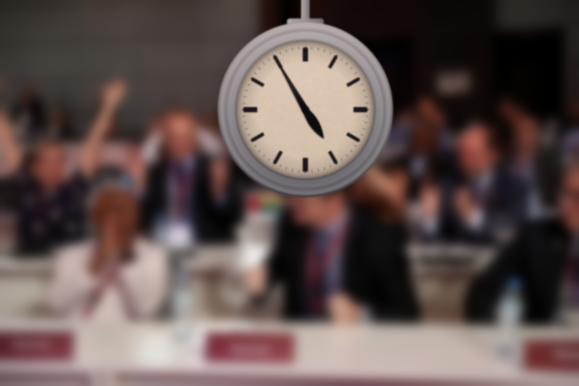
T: 4.55
